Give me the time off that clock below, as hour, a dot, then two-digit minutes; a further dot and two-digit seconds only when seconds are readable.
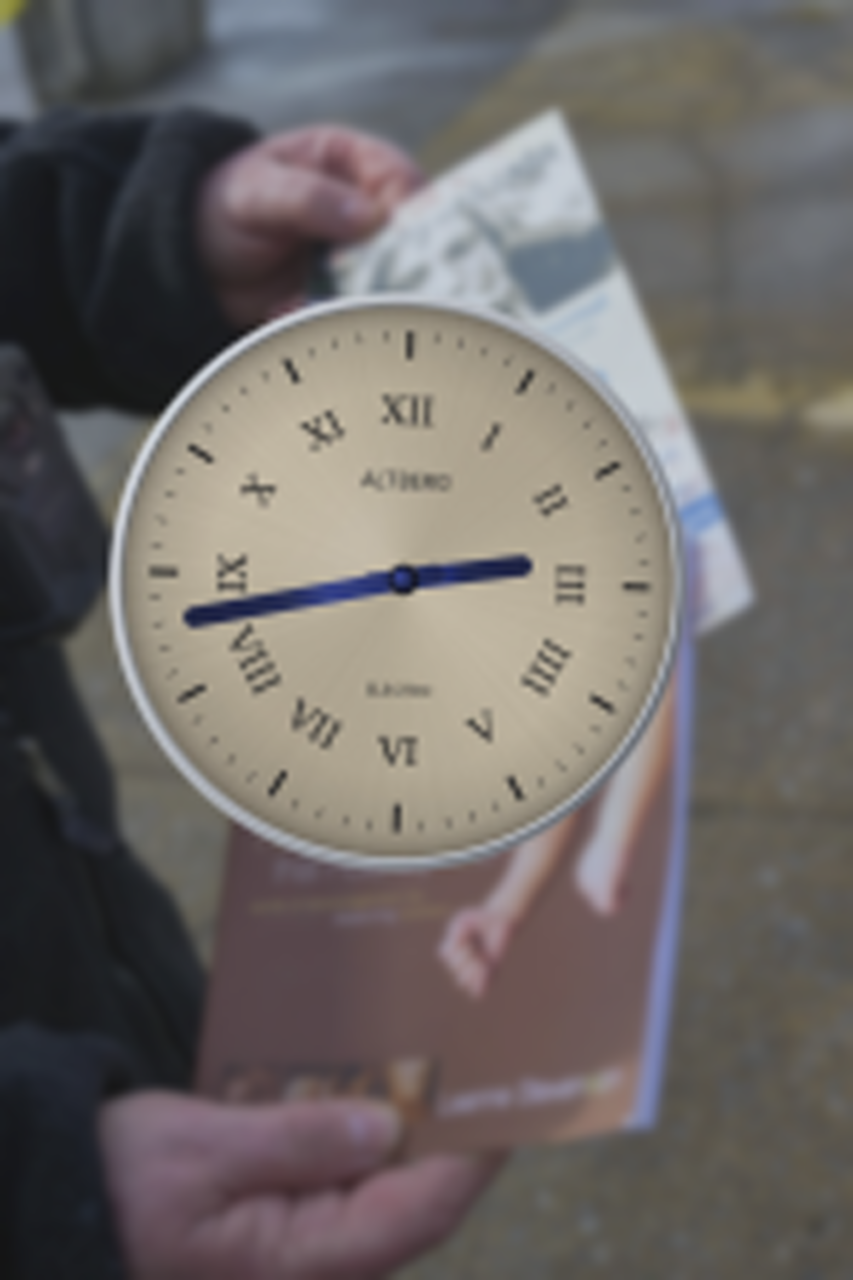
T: 2.43
